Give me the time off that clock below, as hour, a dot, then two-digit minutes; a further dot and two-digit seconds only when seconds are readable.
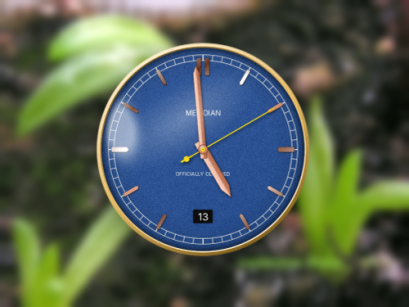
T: 4.59.10
